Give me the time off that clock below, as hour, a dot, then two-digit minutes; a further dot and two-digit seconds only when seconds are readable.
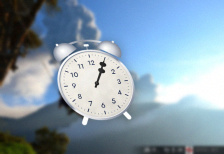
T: 1.05
